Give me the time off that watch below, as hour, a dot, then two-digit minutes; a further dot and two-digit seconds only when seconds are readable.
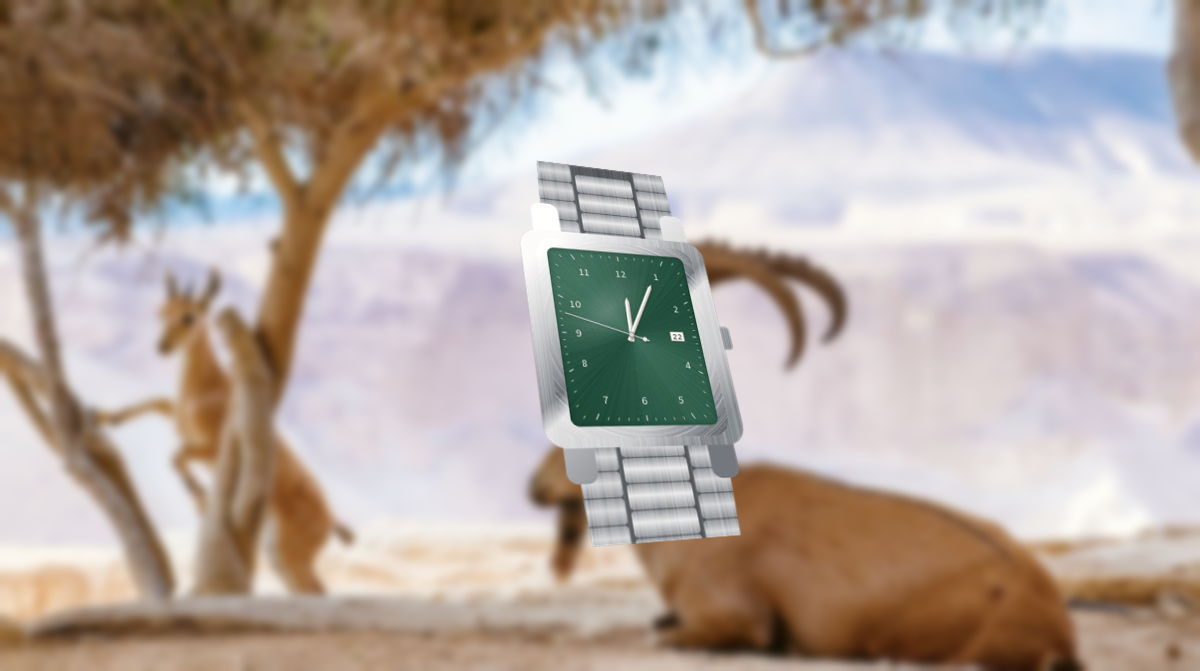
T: 12.04.48
